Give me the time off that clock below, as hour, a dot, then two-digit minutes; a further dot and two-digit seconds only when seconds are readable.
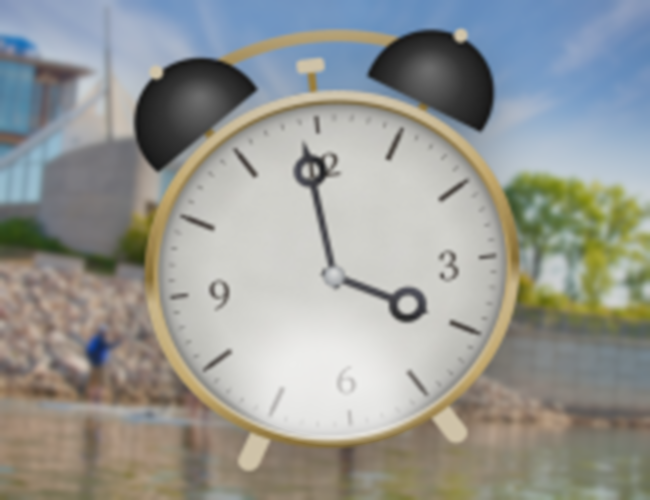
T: 3.59
